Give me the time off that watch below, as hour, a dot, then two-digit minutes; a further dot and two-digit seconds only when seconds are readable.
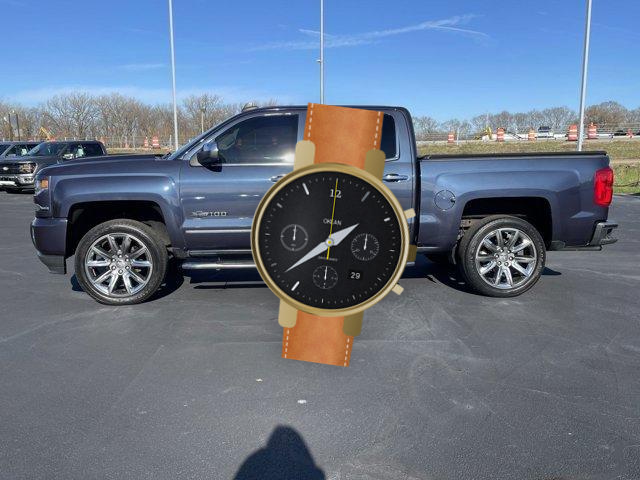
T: 1.38
